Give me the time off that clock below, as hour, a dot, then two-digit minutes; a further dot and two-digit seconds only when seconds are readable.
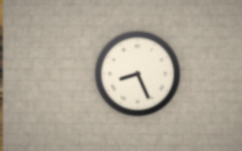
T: 8.26
